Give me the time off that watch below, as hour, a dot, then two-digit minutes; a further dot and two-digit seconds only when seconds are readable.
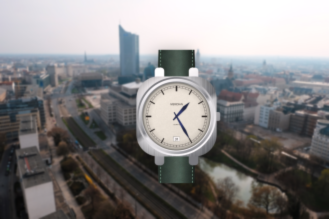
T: 1.25
